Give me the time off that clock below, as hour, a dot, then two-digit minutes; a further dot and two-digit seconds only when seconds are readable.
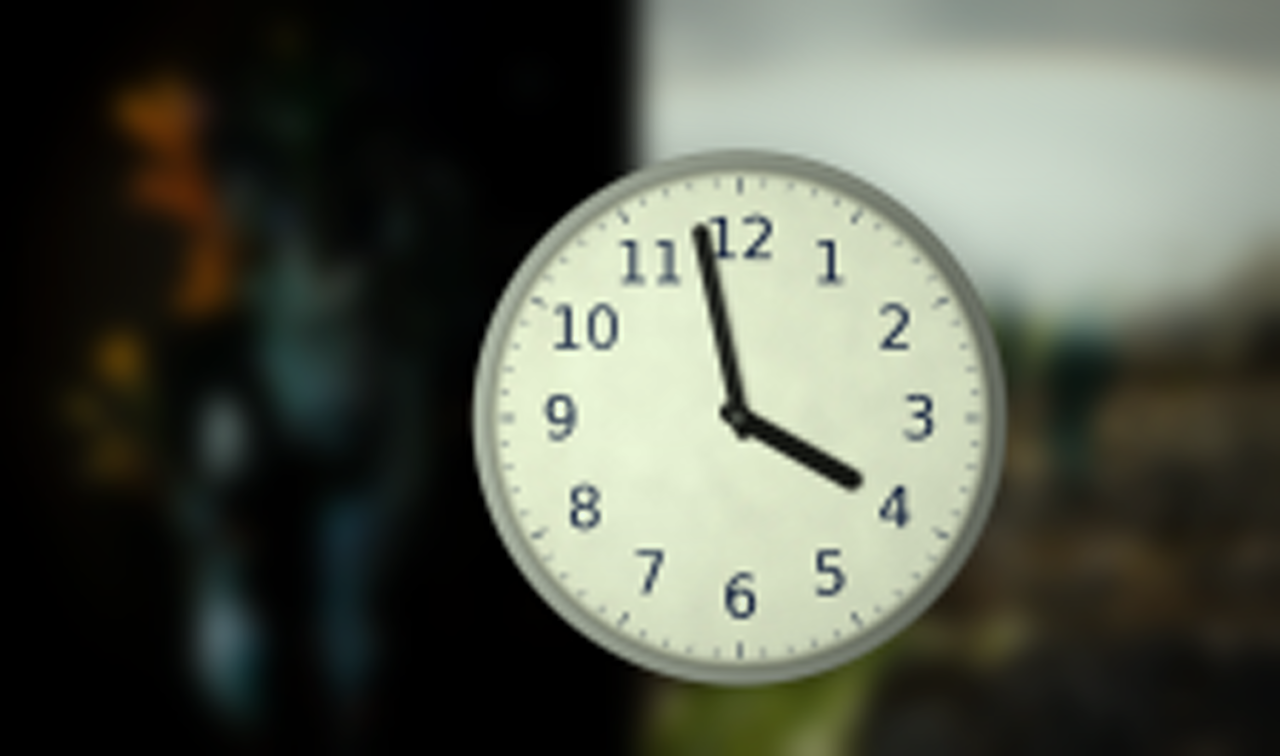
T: 3.58
